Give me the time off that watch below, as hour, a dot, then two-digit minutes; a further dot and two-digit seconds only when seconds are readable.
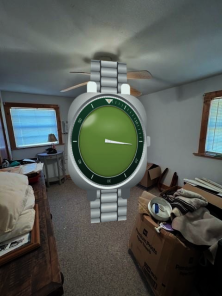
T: 3.16
